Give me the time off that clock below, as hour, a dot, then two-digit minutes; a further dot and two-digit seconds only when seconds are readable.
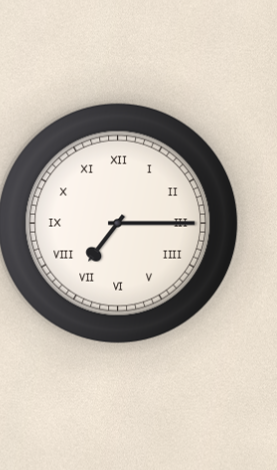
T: 7.15
